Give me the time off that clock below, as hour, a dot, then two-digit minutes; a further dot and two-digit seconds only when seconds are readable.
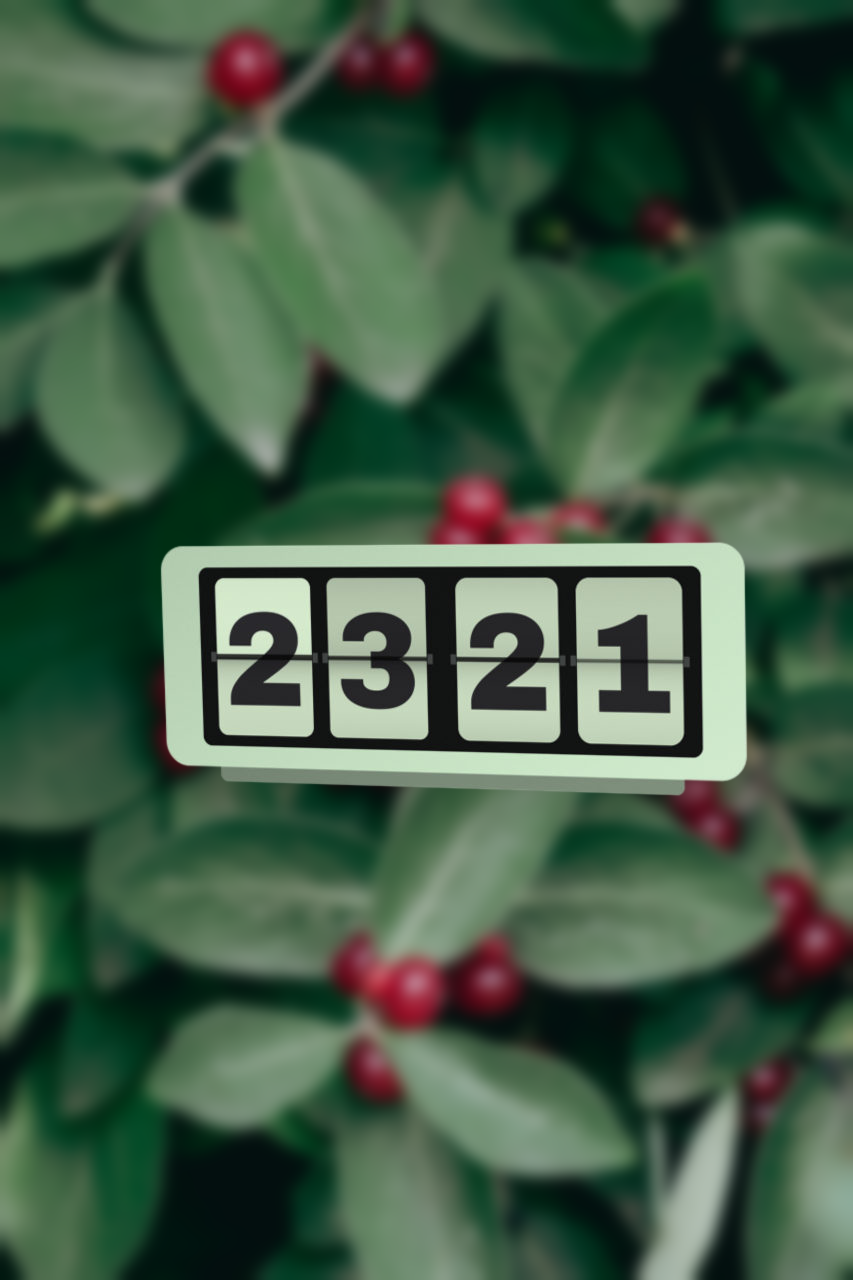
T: 23.21
